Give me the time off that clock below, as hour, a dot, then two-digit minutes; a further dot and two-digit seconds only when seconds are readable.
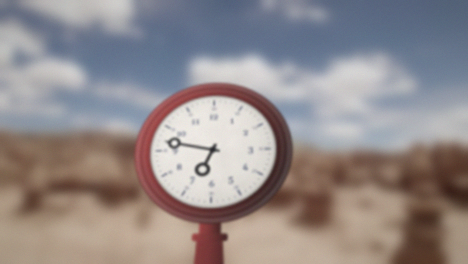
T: 6.47
